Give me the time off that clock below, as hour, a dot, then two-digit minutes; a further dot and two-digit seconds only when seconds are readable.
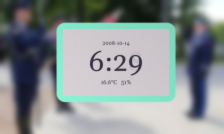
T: 6.29
